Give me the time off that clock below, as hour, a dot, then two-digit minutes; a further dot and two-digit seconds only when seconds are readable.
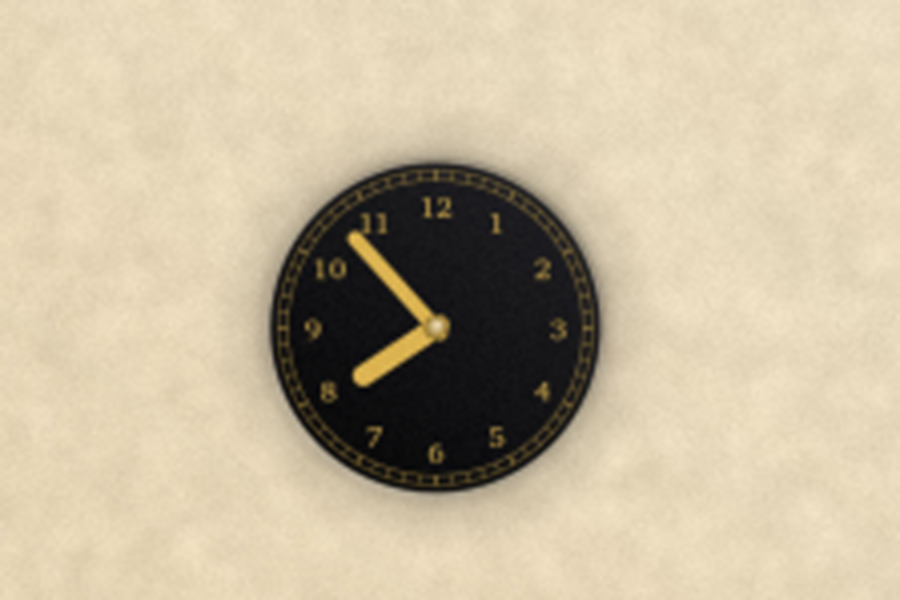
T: 7.53
